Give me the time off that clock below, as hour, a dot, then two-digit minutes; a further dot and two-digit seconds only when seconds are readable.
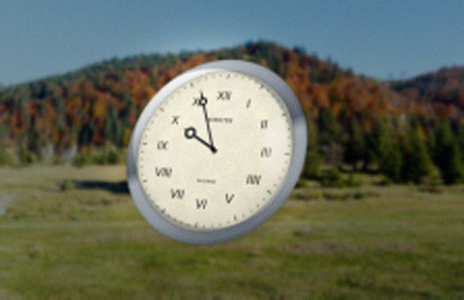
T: 9.56
